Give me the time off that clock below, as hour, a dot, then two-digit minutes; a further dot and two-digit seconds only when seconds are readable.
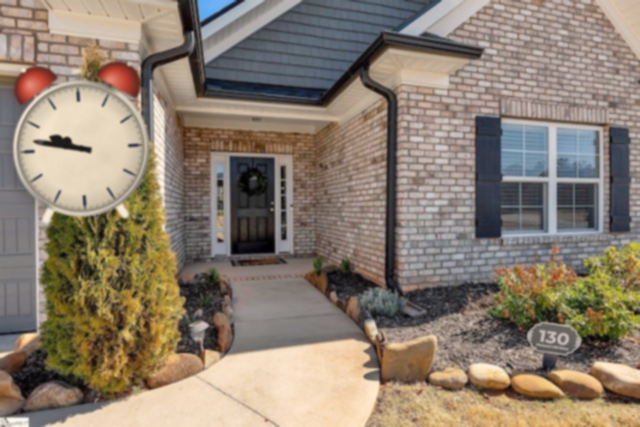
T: 9.47
